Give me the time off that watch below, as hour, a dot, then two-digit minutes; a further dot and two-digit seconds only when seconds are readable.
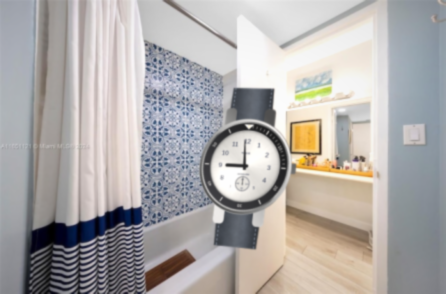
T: 8.59
